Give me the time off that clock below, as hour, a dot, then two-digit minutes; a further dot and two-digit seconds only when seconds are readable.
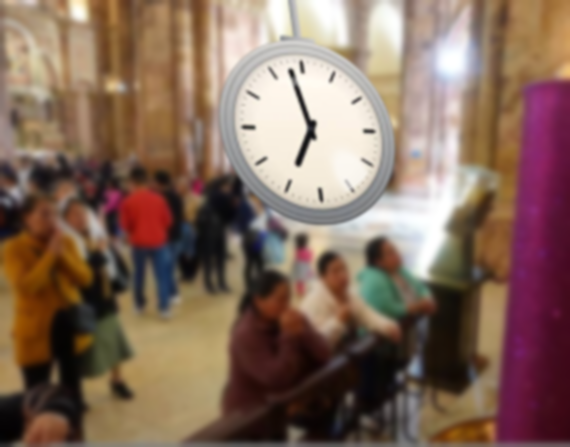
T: 6.58
